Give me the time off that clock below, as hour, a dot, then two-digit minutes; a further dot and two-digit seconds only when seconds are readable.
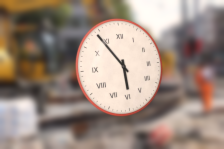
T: 5.54
